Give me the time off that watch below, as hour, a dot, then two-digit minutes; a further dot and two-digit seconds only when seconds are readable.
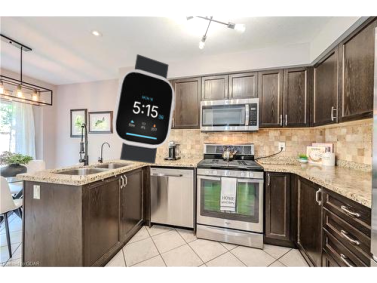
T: 5.15
